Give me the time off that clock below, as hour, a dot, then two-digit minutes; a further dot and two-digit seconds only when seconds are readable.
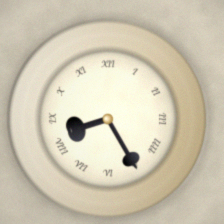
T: 8.25
